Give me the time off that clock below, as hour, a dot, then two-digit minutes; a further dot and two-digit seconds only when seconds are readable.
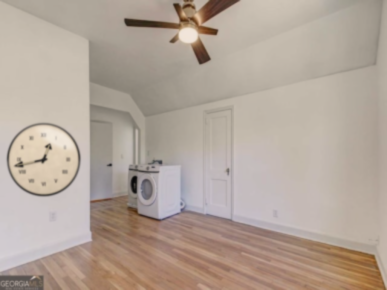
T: 12.43
